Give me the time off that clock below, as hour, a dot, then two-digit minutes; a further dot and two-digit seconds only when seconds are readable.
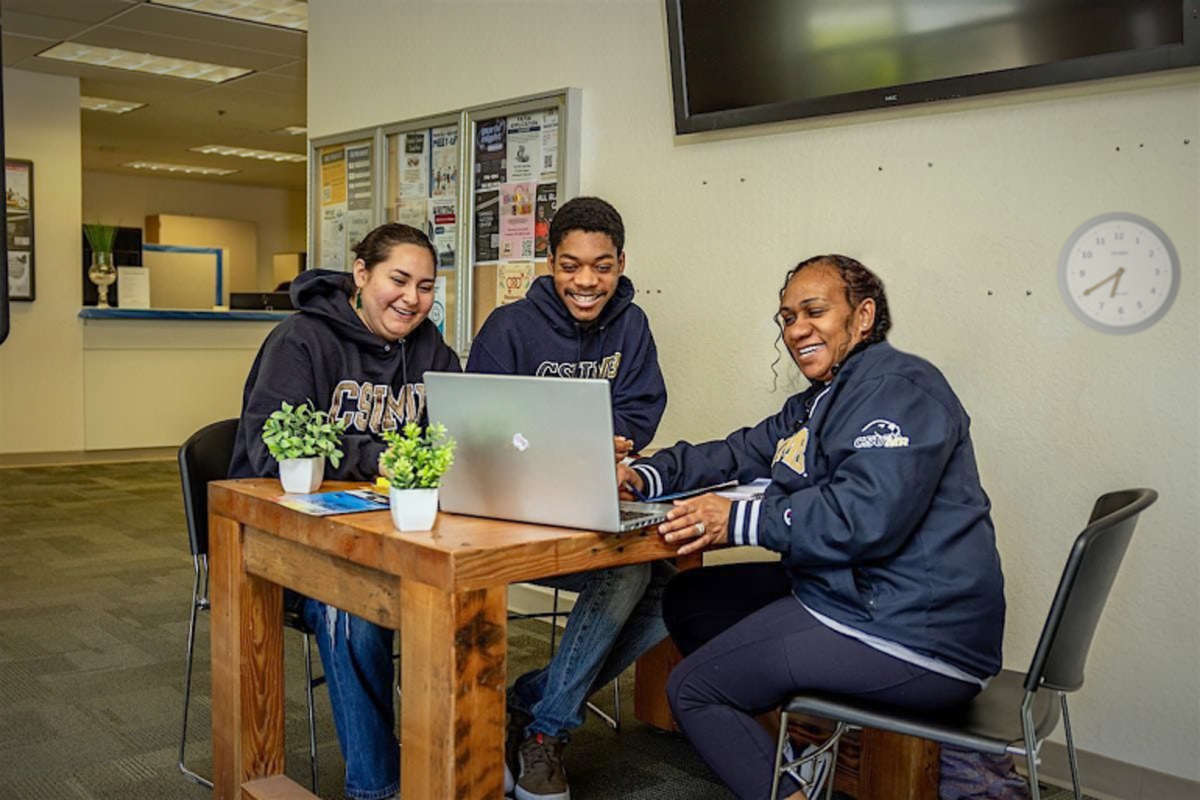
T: 6.40
